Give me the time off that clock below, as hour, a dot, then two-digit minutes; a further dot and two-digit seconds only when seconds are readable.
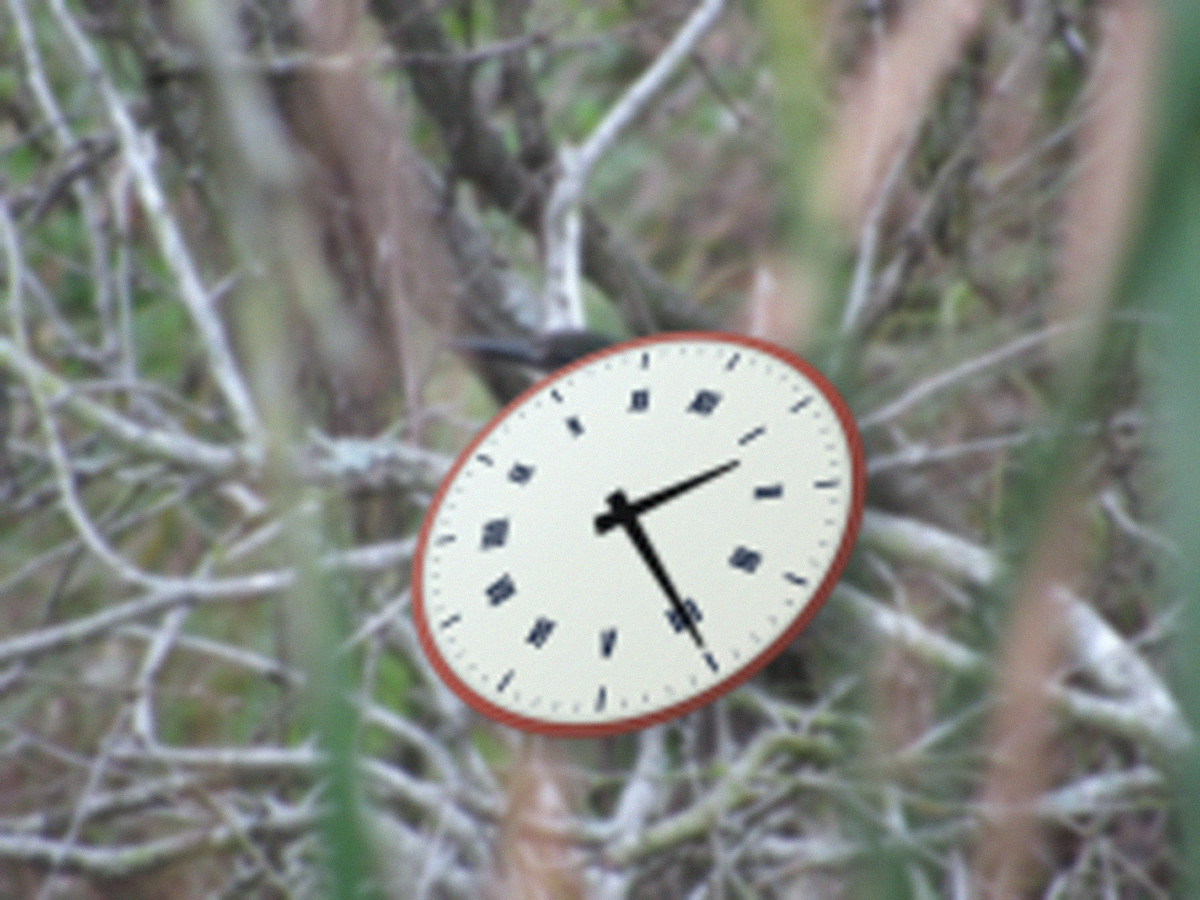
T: 1.20
